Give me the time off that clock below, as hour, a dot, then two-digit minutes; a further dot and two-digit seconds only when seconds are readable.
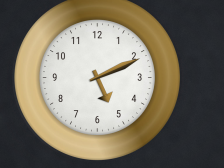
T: 5.11
